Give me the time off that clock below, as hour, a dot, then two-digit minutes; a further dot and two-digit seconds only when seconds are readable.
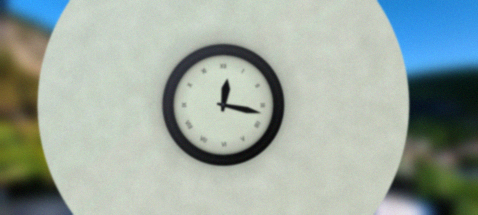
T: 12.17
